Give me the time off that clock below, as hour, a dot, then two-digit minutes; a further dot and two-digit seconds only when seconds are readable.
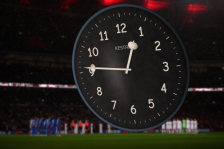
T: 12.46
